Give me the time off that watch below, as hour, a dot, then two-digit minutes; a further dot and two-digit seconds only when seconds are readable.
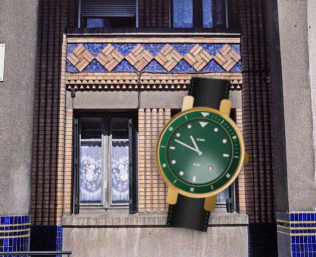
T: 10.48
